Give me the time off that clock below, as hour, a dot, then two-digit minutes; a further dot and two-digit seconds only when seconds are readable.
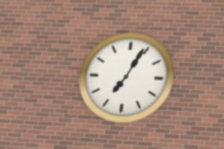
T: 7.04
